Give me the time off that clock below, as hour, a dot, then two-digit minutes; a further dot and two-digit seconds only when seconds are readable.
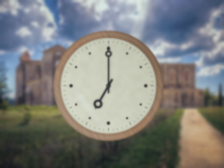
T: 7.00
